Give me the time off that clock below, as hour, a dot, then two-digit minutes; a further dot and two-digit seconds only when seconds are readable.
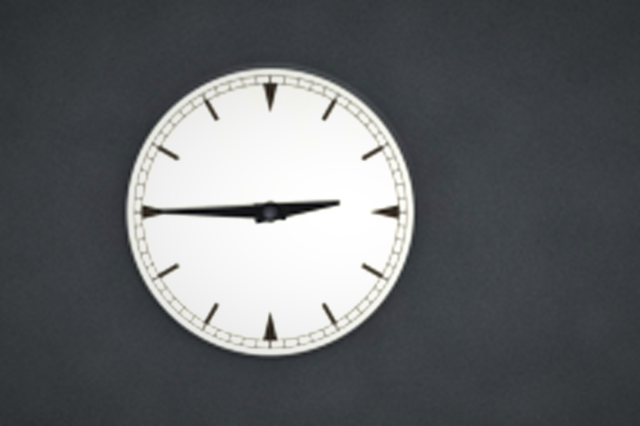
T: 2.45
